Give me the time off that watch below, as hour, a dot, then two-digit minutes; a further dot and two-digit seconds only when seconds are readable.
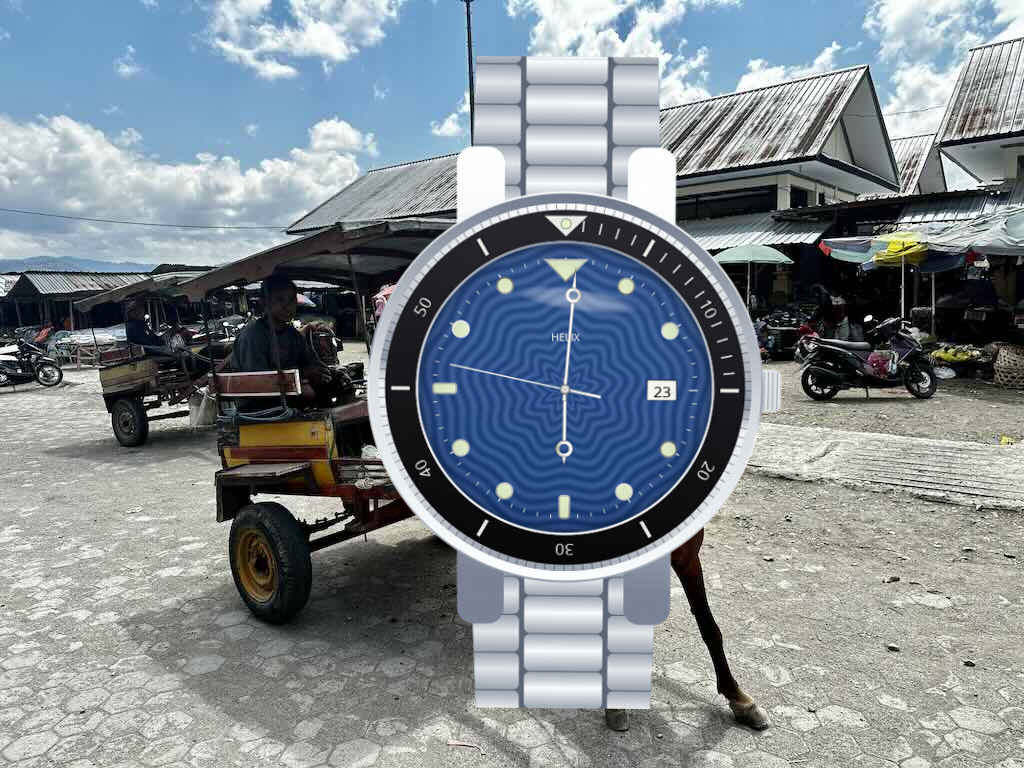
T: 6.00.47
